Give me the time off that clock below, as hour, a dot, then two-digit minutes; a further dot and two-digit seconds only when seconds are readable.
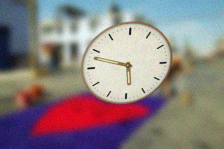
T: 5.48
